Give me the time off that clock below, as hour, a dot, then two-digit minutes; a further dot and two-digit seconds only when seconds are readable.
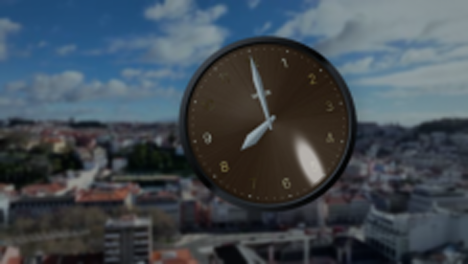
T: 8.00
